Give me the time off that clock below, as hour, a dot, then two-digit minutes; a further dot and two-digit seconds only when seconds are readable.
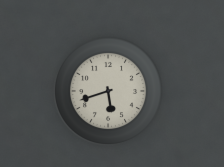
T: 5.42
